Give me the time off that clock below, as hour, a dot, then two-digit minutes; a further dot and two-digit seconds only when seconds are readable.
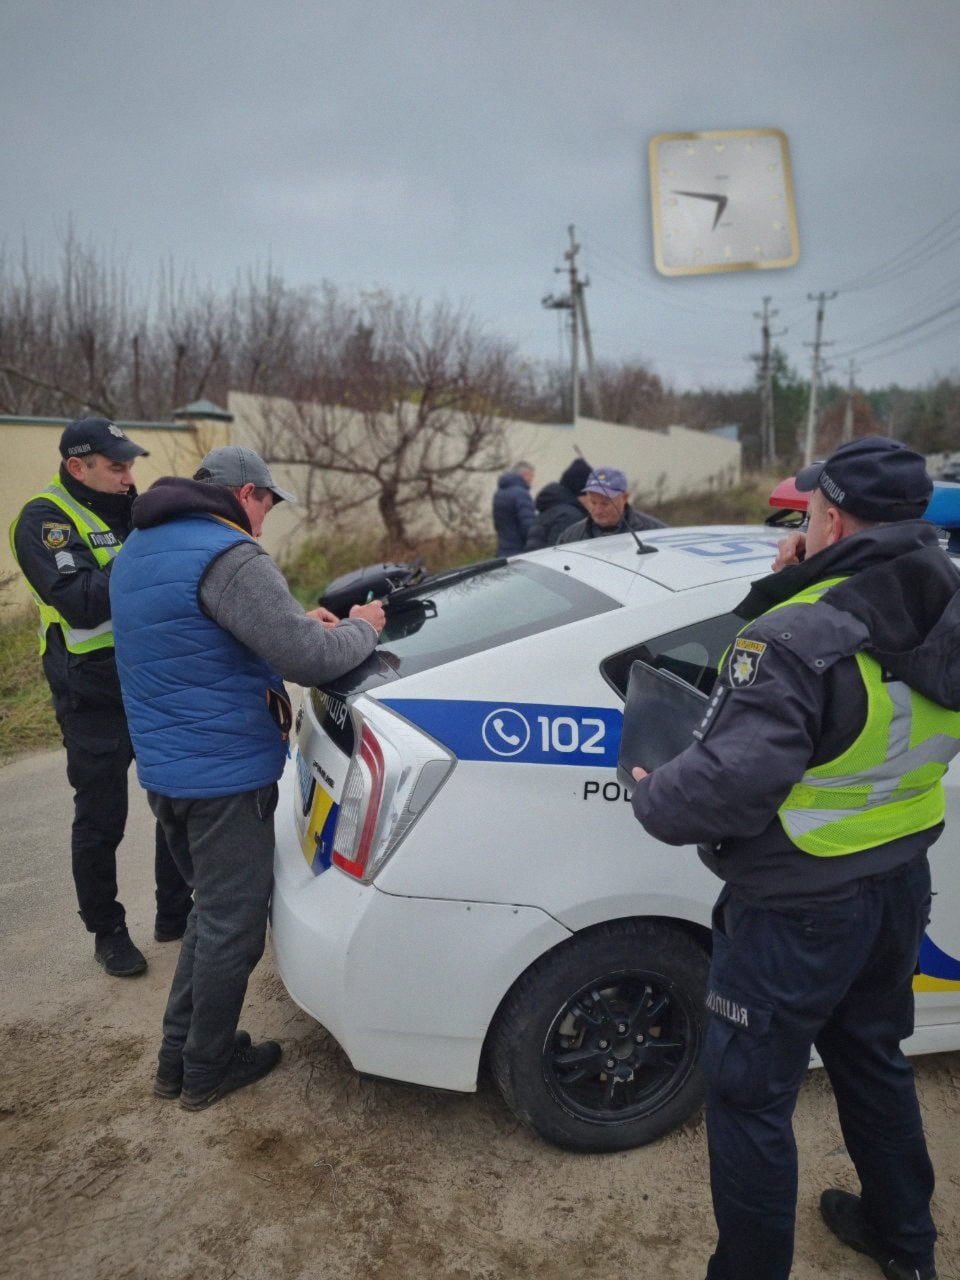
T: 6.47
